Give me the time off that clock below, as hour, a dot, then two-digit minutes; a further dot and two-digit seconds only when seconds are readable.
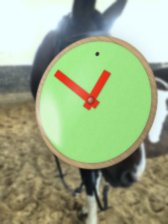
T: 12.50
